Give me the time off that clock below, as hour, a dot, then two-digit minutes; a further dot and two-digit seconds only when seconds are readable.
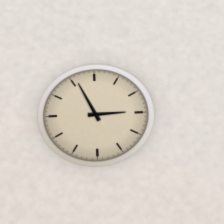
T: 2.56
